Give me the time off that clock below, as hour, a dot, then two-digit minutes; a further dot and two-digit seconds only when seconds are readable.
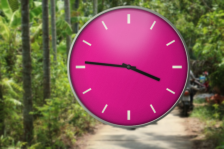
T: 3.46
